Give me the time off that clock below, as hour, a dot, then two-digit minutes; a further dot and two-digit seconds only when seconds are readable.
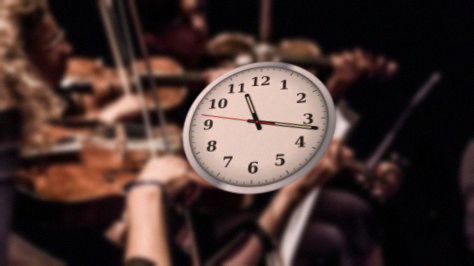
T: 11.16.47
